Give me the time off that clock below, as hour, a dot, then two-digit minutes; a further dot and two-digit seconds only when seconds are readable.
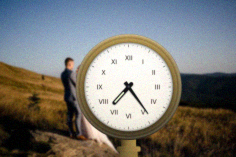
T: 7.24
